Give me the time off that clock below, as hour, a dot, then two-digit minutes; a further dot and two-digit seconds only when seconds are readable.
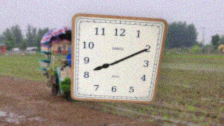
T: 8.10
